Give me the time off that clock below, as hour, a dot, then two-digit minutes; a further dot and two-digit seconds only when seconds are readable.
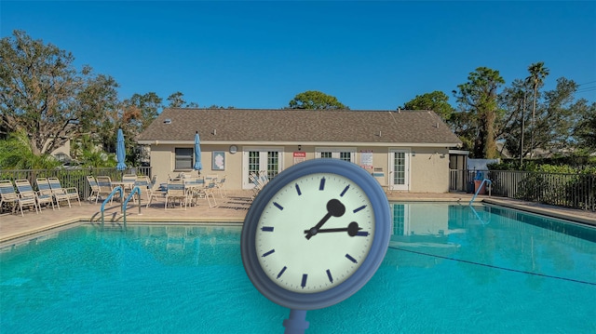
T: 1.14
